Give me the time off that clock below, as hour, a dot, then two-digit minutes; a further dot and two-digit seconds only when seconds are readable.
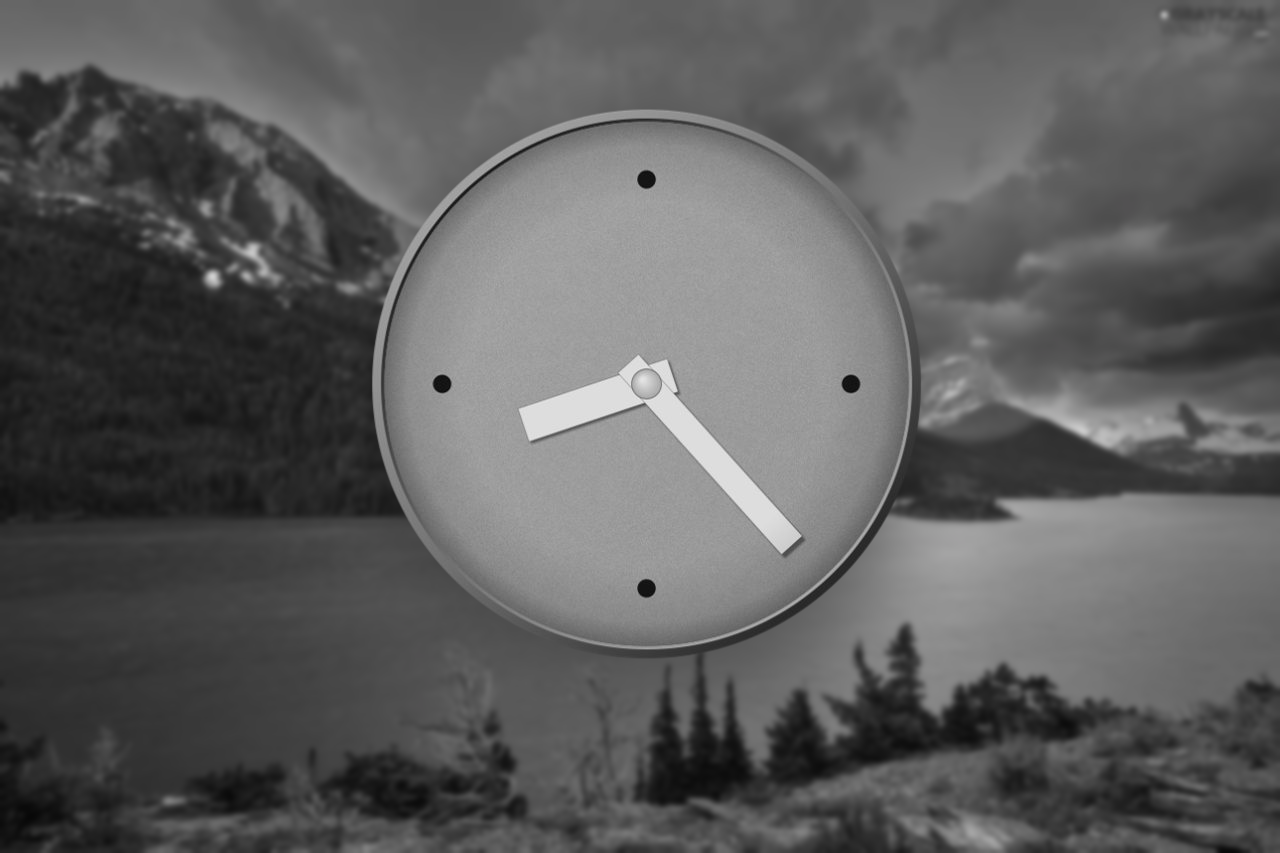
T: 8.23
